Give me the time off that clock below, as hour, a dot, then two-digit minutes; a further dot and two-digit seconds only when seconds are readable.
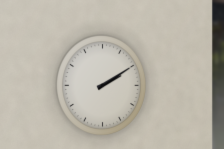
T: 2.10
